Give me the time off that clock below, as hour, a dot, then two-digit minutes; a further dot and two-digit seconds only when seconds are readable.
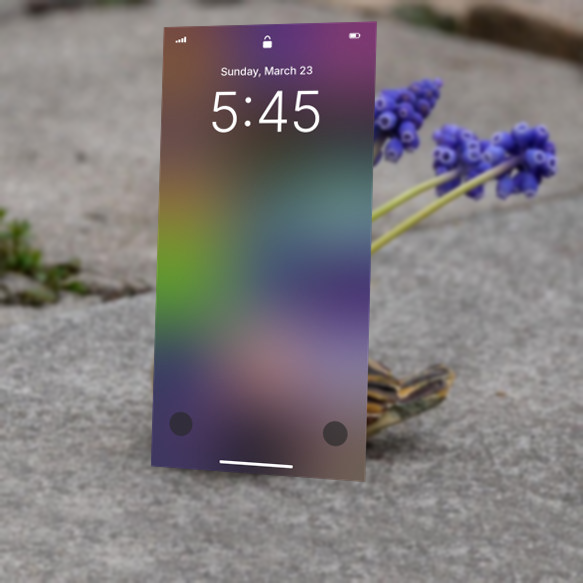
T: 5.45
